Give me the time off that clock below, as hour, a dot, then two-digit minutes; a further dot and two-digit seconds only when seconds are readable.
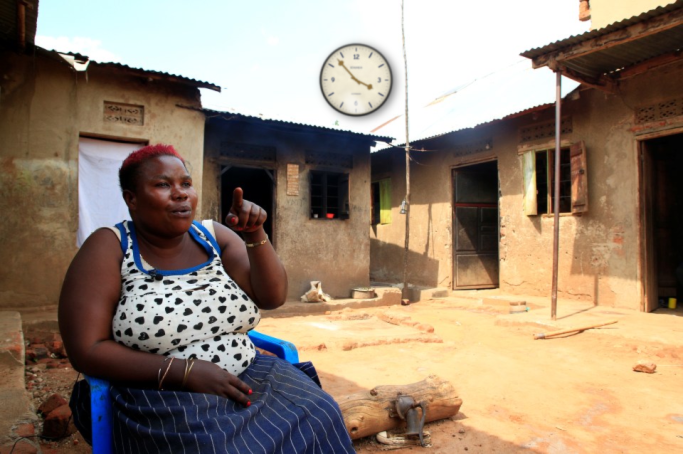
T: 3.53
